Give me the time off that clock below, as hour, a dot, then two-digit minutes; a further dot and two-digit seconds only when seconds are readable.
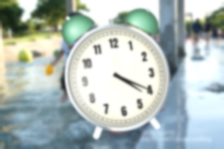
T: 4.20
